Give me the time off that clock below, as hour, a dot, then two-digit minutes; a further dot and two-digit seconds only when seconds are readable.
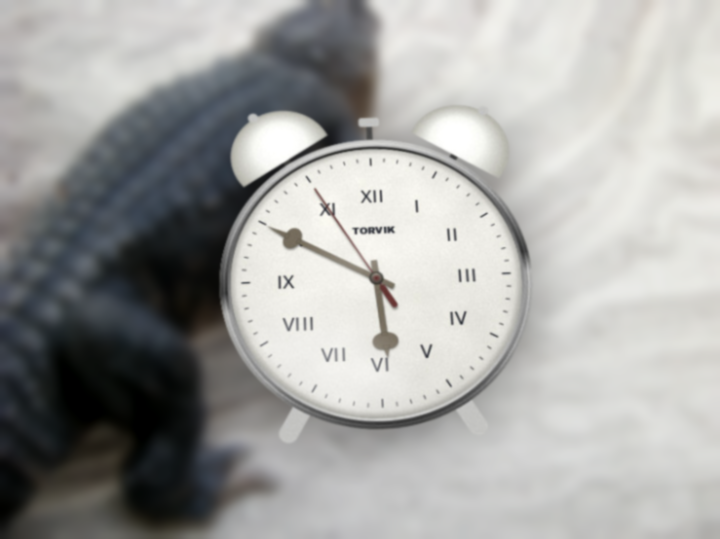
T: 5.49.55
